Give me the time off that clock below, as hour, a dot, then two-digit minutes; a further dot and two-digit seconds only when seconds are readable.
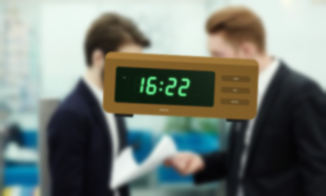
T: 16.22
